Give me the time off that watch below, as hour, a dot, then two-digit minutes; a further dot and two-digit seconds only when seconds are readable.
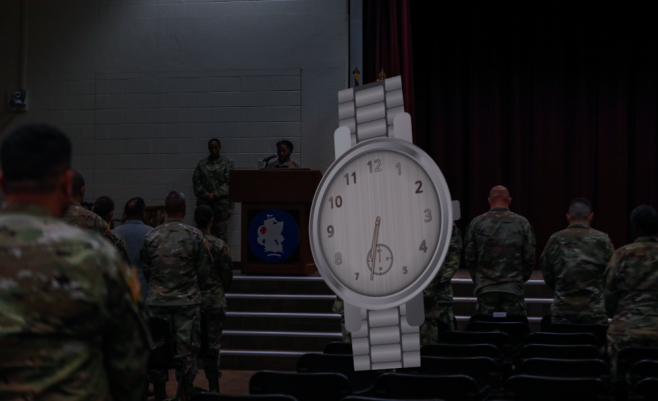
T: 6.32
